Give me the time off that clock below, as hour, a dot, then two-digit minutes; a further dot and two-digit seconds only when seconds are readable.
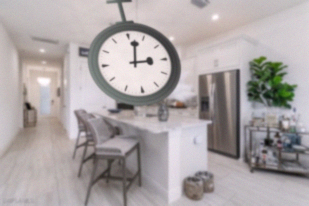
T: 3.02
